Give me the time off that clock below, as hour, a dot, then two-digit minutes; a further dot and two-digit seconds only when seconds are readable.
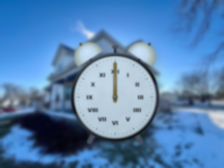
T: 12.00
